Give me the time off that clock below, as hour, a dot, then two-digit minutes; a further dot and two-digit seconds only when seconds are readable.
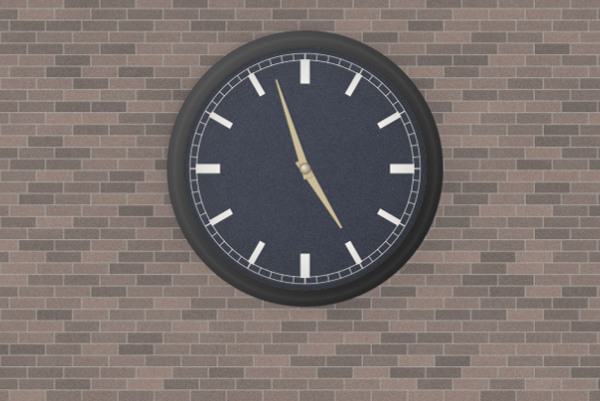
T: 4.57
